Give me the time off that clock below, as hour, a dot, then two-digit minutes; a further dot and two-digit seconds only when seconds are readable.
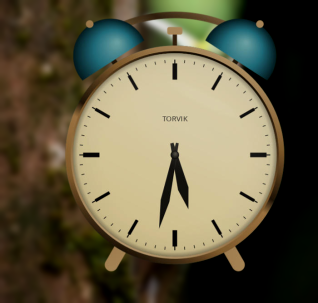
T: 5.32
